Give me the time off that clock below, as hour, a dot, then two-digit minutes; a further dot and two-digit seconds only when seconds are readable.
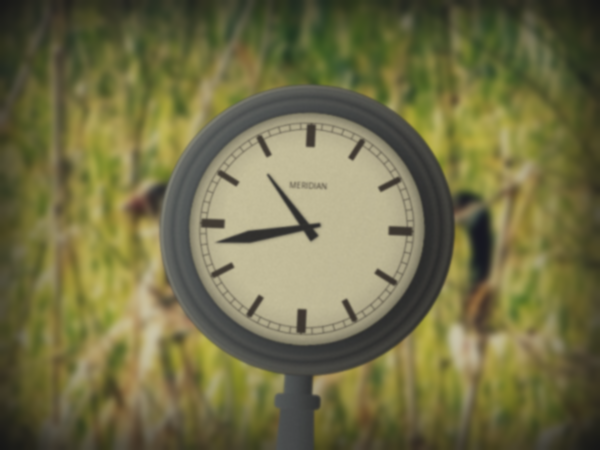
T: 10.43
